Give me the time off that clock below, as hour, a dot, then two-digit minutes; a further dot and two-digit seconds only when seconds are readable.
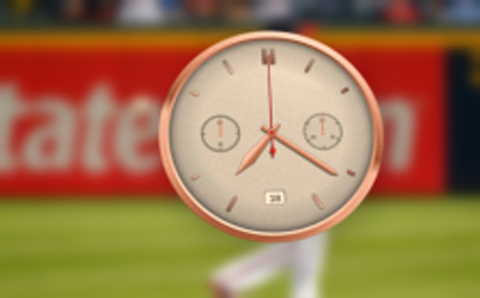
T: 7.21
